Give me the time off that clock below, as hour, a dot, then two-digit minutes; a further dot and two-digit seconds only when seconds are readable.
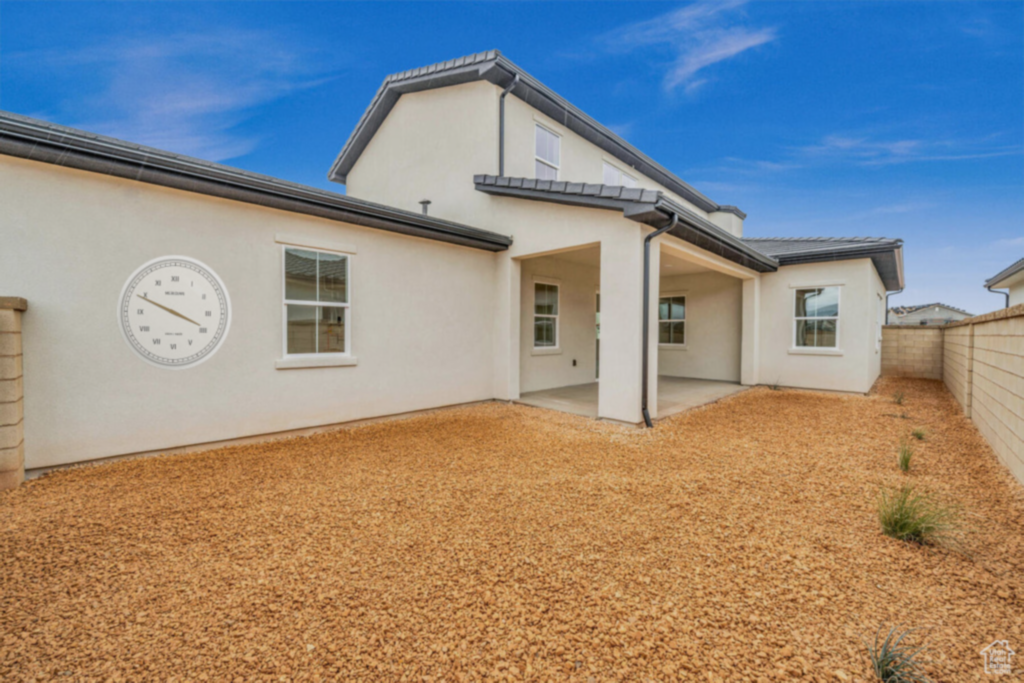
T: 3.49
